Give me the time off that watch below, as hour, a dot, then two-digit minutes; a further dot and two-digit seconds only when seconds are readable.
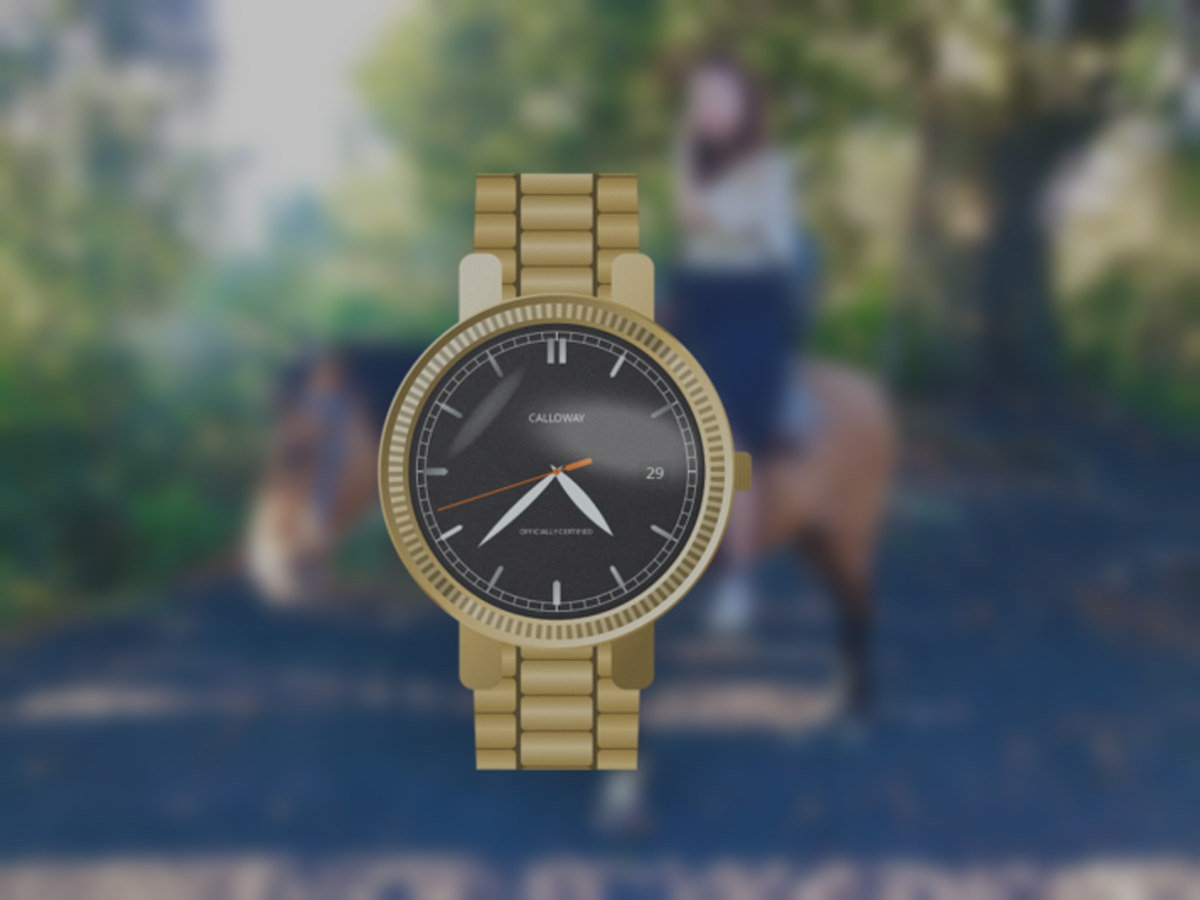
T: 4.37.42
